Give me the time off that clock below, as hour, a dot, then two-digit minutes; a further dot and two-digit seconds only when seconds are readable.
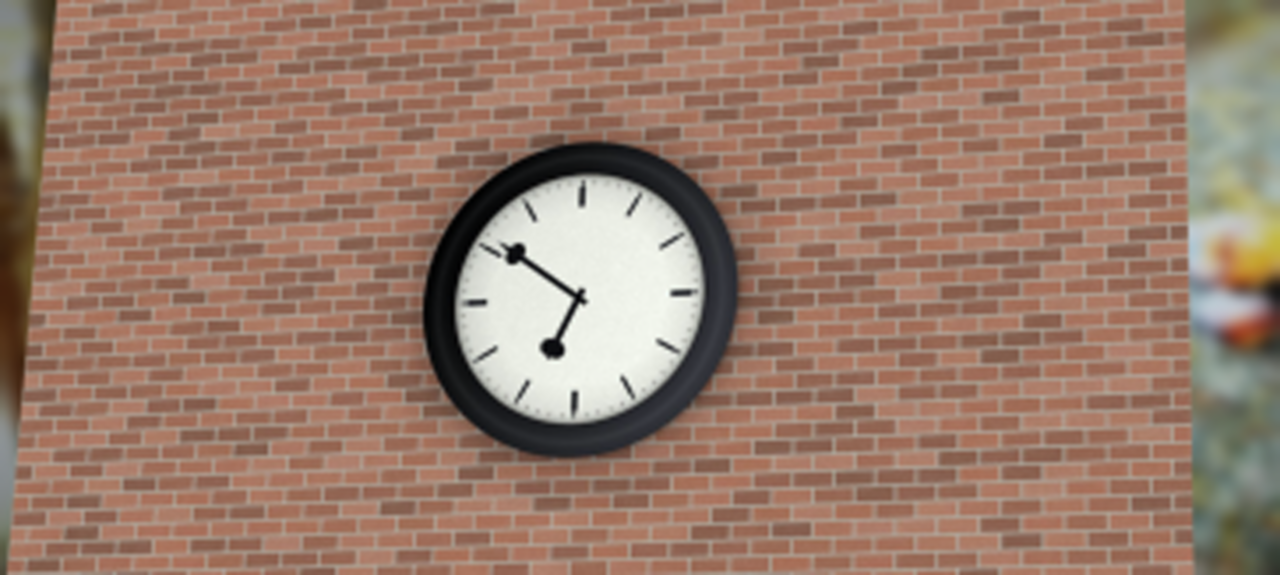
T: 6.51
